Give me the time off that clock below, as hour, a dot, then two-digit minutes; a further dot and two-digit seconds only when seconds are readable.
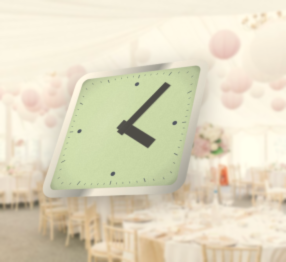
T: 4.06
